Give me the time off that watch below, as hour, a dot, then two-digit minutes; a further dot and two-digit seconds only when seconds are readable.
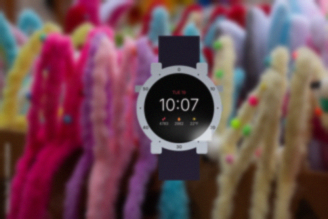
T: 10.07
